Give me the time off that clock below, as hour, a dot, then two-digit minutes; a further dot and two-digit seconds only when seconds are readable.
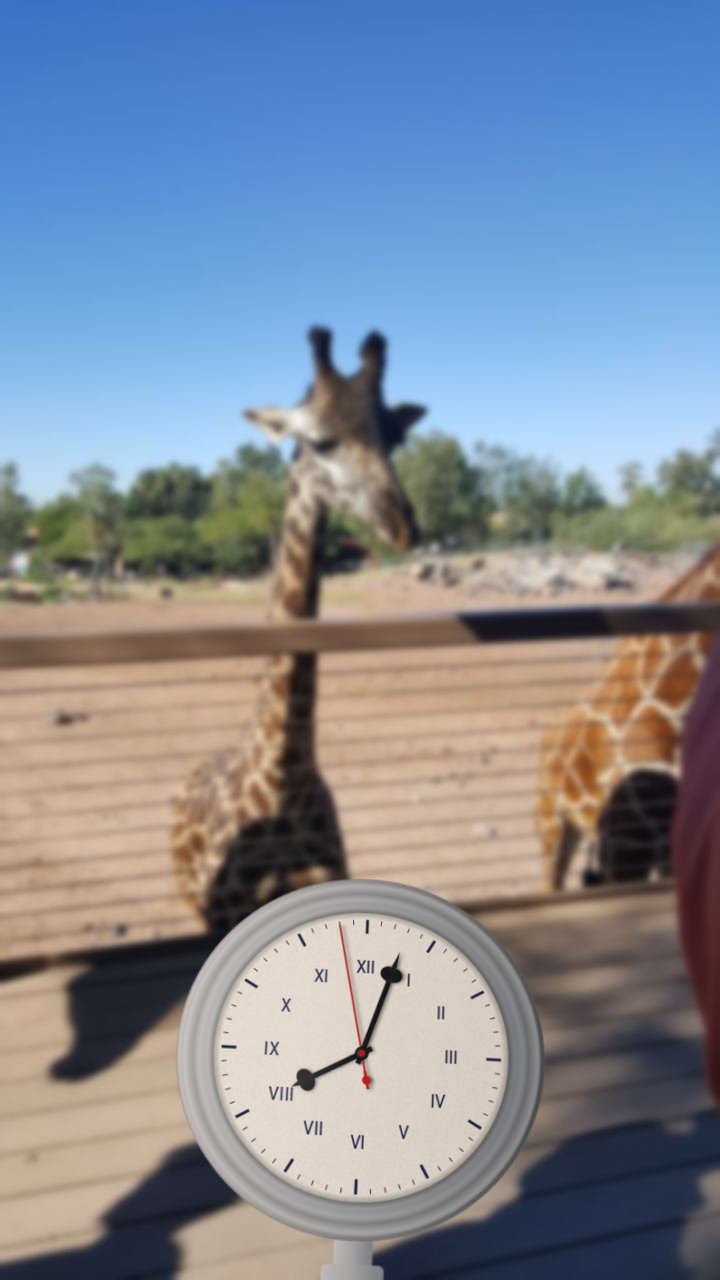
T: 8.02.58
